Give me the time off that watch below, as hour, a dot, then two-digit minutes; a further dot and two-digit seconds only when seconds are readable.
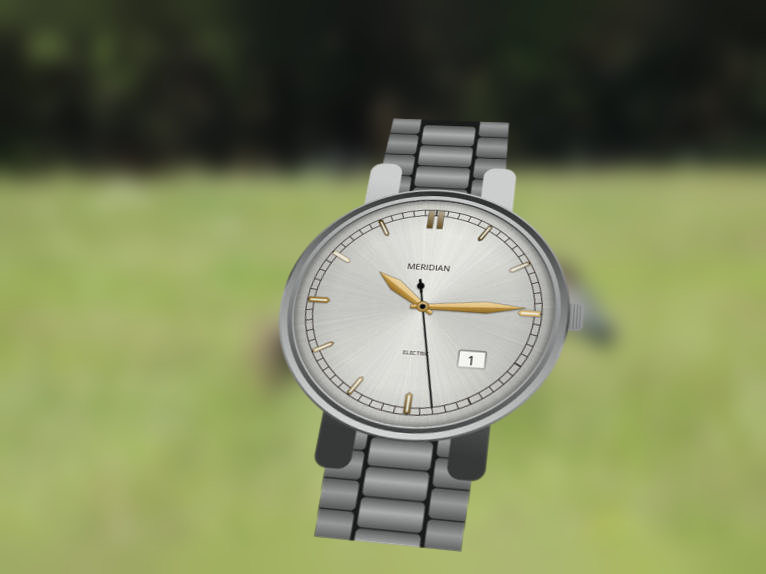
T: 10.14.28
